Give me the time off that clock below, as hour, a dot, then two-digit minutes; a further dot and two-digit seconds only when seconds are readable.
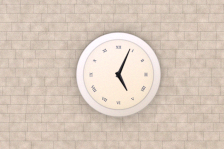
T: 5.04
